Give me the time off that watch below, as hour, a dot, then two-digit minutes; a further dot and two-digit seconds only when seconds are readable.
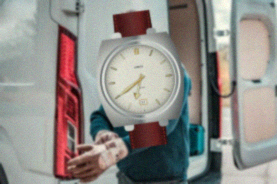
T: 6.40
